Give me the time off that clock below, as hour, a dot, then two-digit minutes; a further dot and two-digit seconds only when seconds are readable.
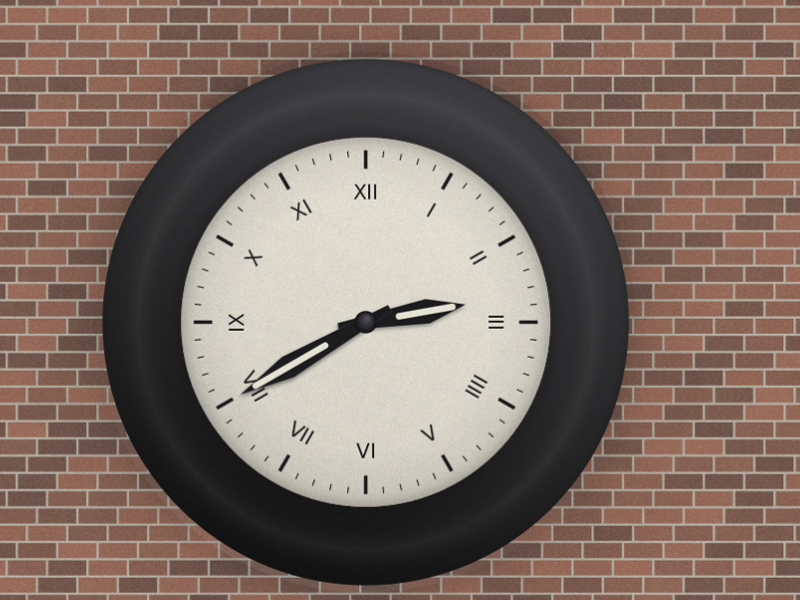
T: 2.40
